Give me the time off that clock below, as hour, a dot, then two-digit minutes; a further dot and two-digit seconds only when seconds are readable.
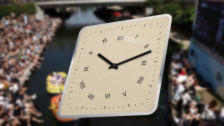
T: 10.12
